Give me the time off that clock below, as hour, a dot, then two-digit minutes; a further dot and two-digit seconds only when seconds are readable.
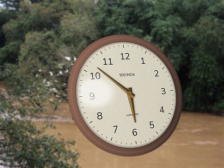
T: 5.52
